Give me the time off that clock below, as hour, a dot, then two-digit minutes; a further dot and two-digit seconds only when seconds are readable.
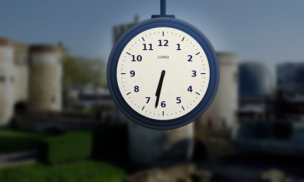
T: 6.32
